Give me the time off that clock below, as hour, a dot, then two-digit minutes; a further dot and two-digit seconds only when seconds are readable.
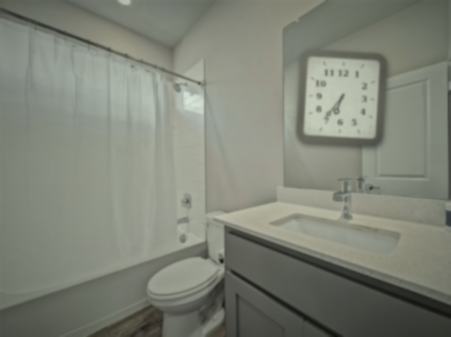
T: 6.36
